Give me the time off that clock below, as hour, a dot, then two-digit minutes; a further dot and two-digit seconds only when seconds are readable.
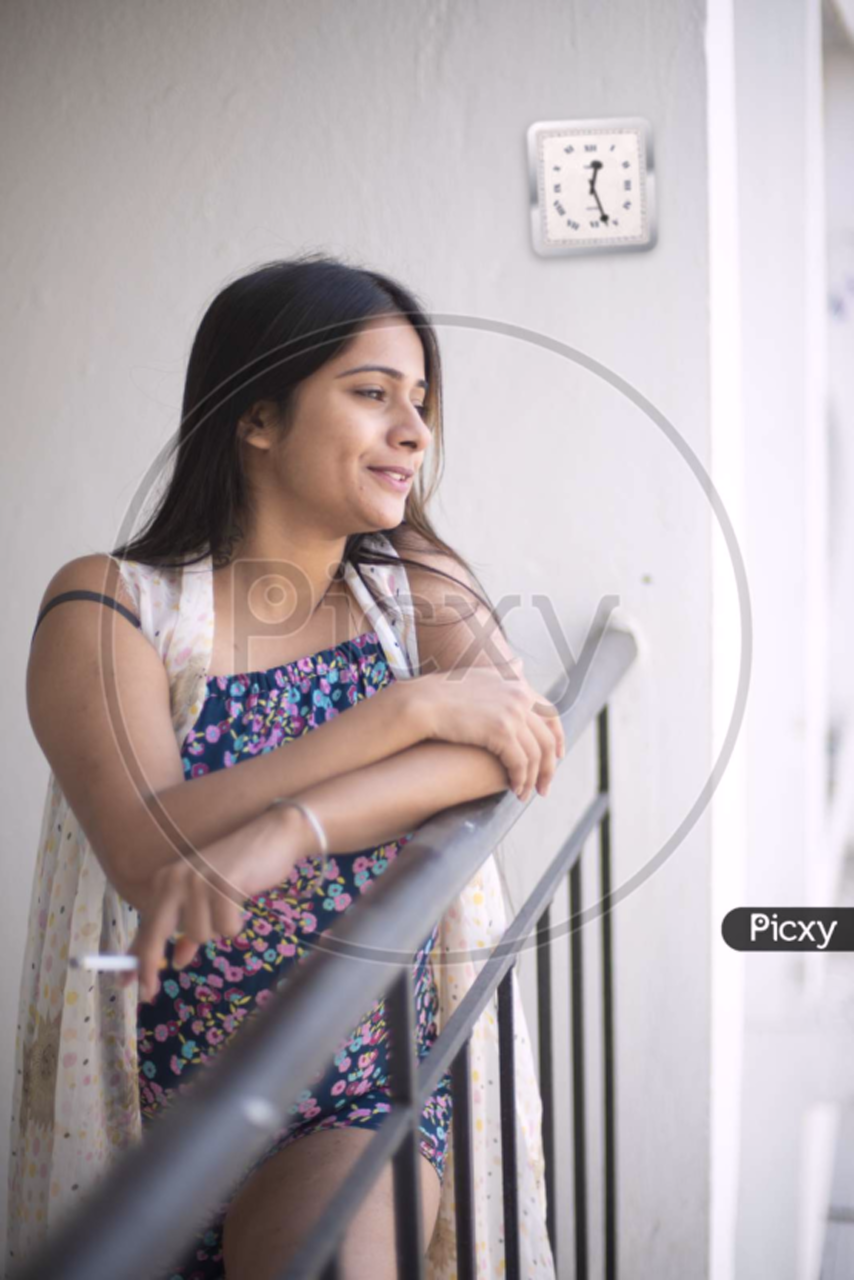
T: 12.27
